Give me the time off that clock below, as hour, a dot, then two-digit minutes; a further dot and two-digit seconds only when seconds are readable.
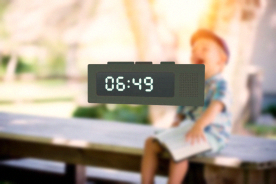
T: 6.49
